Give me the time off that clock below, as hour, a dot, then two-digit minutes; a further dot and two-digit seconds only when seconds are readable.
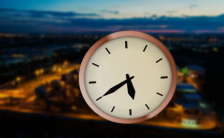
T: 5.40
